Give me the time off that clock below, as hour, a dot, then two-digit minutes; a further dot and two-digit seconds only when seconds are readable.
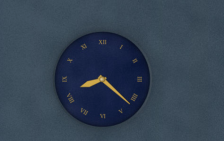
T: 8.22
